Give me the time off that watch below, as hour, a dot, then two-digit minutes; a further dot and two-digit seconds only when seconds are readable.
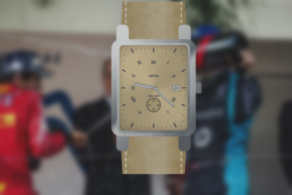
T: 9.22
